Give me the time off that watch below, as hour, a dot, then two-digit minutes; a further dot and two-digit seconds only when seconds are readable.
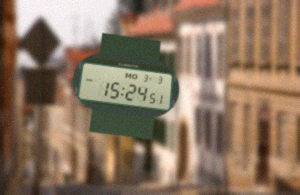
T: 15.24.51
